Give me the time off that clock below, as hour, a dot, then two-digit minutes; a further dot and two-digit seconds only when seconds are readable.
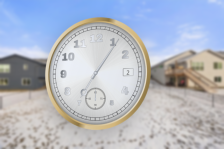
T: 7.06
